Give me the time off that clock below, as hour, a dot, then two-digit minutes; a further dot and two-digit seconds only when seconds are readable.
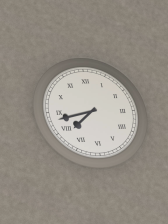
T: 7.43
